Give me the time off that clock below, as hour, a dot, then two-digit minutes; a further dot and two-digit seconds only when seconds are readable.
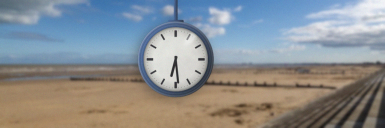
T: 6.29
